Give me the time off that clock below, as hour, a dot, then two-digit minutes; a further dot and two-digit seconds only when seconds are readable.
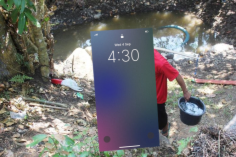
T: 4.30
